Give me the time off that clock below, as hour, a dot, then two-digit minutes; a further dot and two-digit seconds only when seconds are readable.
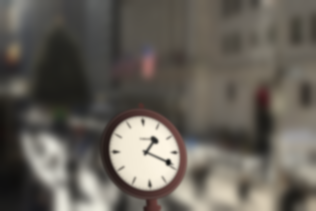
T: 1.19
